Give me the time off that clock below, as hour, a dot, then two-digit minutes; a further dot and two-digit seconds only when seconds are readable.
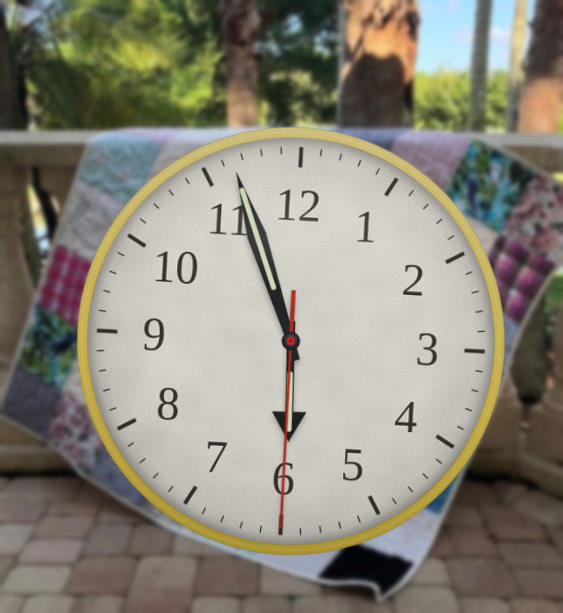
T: 5.56.30
